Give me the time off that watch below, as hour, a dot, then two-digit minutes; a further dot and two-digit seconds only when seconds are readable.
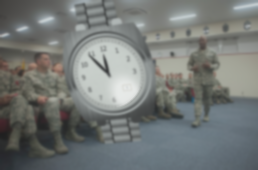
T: 11.54
